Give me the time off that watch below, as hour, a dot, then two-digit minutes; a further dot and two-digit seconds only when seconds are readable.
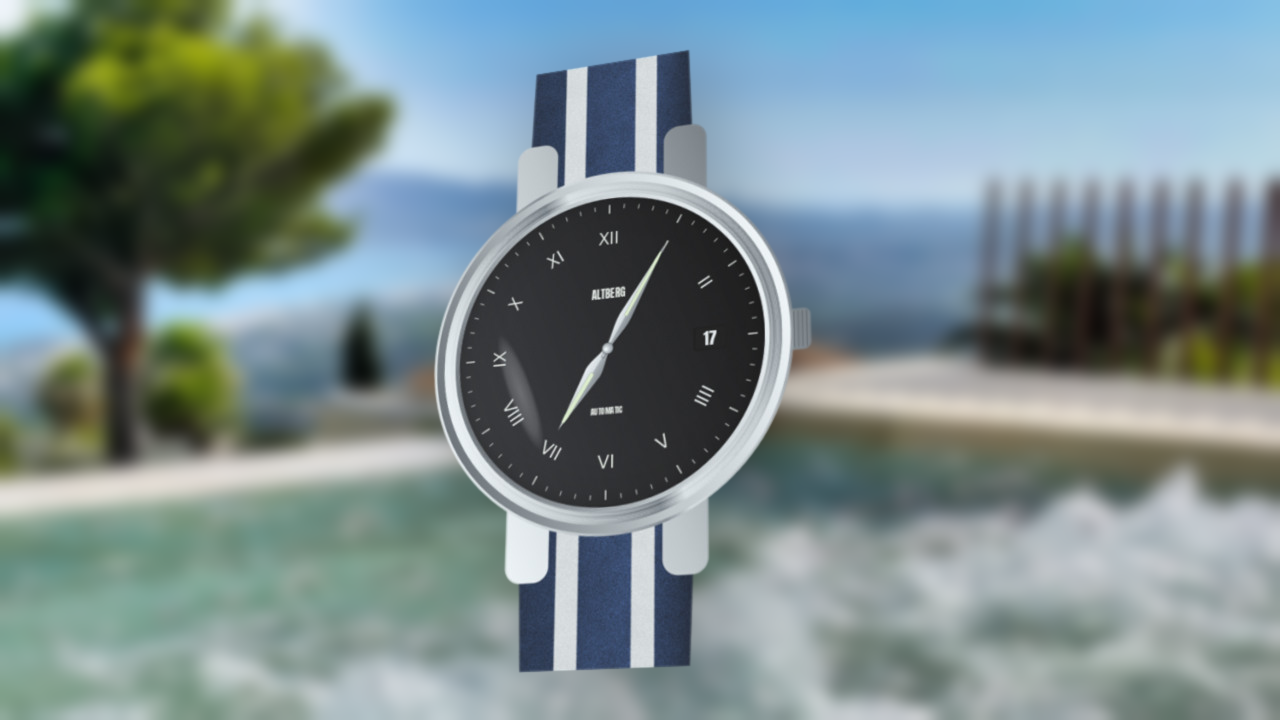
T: 7.05
